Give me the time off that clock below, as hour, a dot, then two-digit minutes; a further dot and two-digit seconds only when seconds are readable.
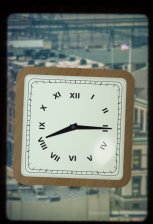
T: 8.15
